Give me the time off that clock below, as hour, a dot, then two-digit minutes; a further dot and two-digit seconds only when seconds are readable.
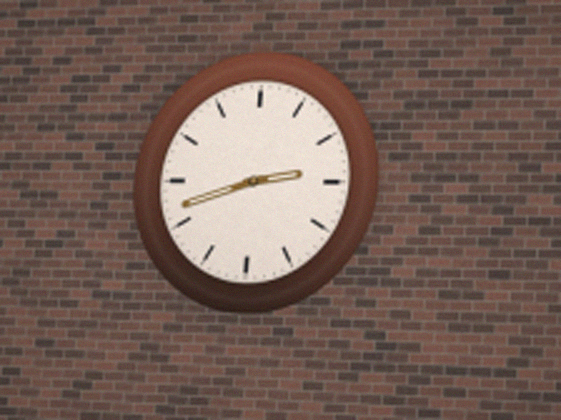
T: 2.42
